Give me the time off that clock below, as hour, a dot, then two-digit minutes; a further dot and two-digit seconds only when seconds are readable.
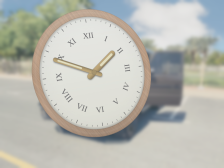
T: 1.49
